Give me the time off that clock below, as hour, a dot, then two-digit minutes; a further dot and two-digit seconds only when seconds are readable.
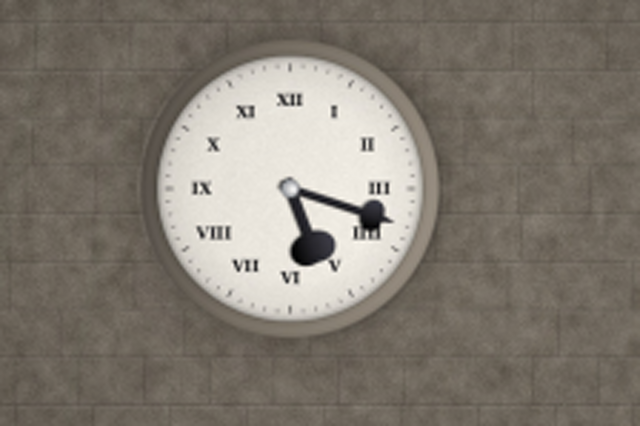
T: 5.18
